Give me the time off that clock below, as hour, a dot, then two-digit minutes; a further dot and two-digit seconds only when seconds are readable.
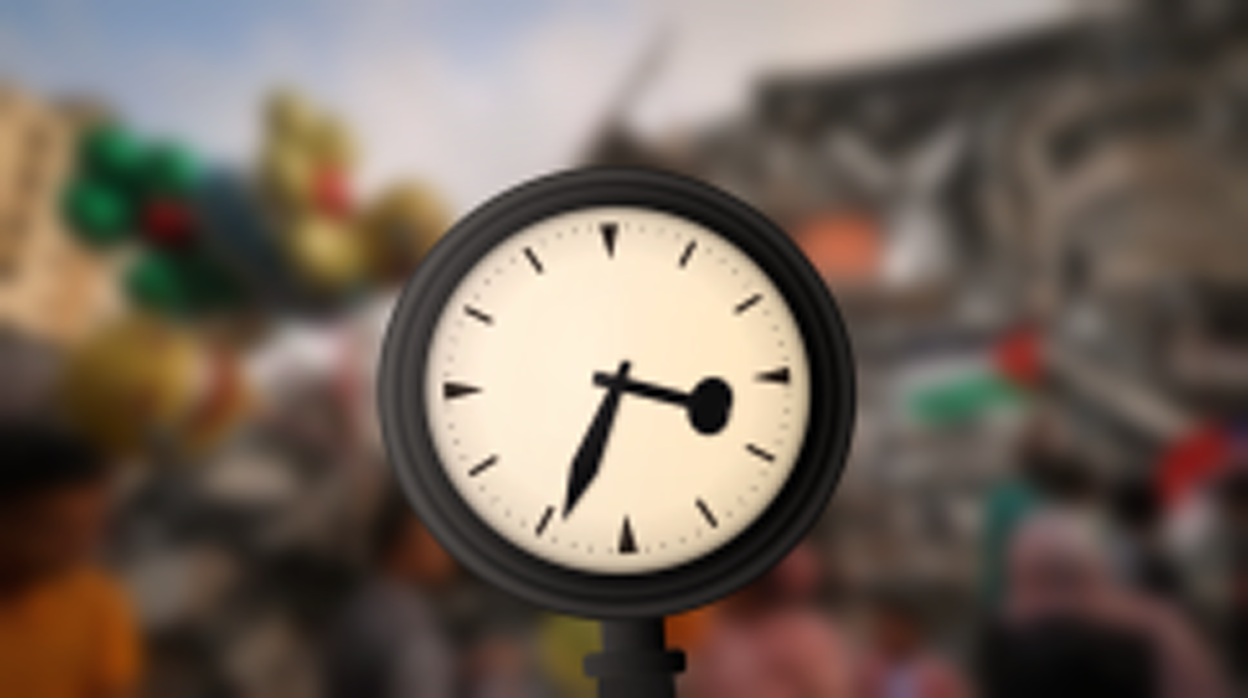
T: 3.34
